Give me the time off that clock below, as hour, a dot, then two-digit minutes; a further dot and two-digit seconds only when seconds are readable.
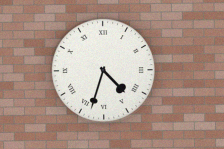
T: 4.33
